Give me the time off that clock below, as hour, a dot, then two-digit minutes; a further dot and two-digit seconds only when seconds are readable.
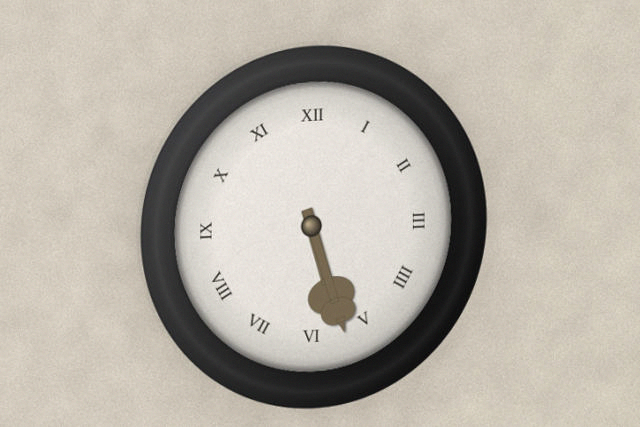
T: 5.27
